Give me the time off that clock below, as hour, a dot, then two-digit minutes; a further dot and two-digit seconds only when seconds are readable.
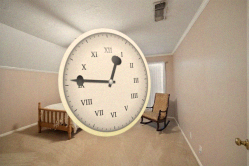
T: 12.46
